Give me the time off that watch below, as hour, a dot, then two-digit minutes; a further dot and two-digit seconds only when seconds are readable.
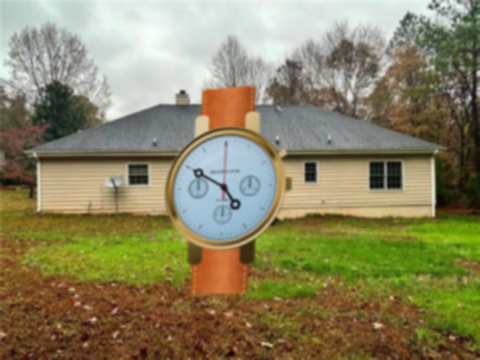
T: 4.50
